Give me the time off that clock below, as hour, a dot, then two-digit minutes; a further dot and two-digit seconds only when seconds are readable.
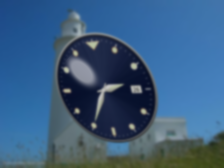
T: 2.35
